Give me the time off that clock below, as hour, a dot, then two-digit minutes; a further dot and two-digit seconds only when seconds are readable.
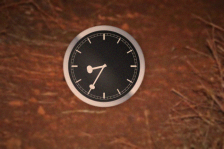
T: 8.35
